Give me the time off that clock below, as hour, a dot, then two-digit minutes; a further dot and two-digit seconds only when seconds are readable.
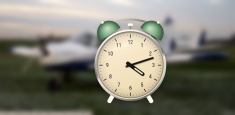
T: 4.12
